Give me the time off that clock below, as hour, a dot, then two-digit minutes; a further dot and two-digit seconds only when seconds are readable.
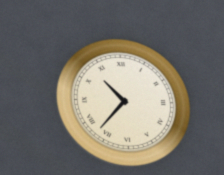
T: 10.37
